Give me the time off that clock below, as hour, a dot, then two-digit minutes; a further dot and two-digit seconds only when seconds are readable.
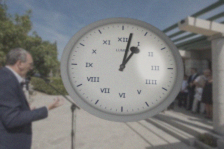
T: 1.02
